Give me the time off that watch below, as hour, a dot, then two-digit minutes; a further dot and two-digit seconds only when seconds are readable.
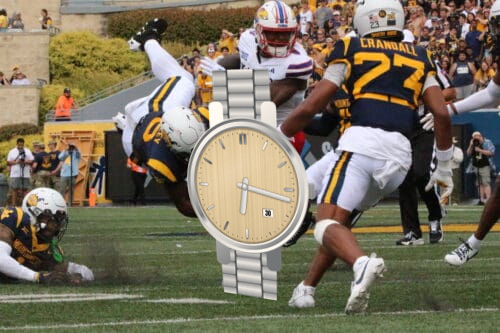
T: 6.17
